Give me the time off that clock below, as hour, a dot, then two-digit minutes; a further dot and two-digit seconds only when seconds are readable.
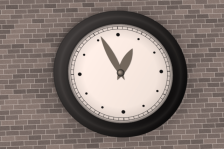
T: 12.56
